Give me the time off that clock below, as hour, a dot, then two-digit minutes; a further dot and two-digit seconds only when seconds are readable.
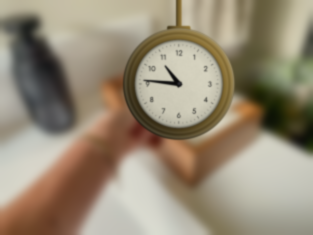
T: 10.46
